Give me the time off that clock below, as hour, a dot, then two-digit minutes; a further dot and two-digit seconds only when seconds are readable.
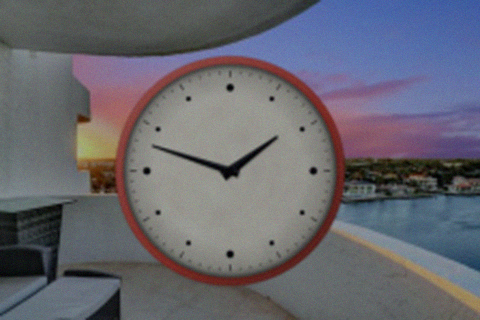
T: 1.48
